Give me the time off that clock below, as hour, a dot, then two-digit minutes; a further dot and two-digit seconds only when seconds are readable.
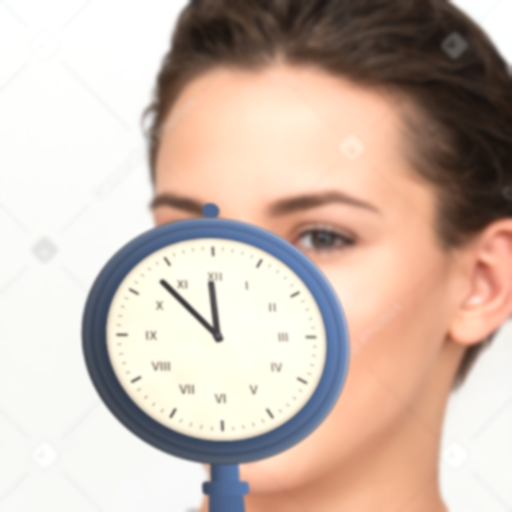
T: 11.53
